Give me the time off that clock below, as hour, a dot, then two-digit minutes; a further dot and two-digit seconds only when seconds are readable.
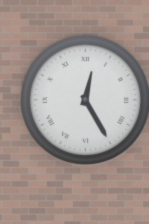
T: 12.25
